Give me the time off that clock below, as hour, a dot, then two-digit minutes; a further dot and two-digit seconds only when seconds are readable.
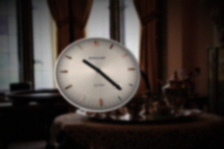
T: 10.23
